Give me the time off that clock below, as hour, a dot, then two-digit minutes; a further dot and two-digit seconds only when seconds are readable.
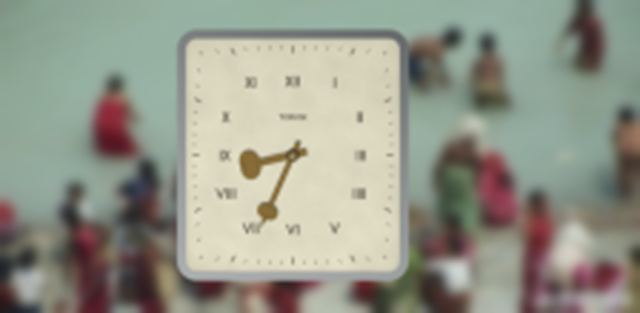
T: 8.34
